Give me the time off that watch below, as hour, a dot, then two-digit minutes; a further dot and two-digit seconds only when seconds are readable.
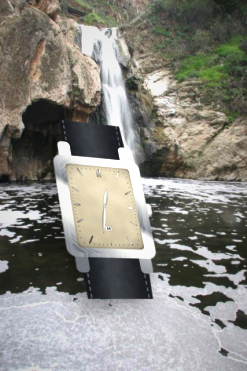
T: 12.32
